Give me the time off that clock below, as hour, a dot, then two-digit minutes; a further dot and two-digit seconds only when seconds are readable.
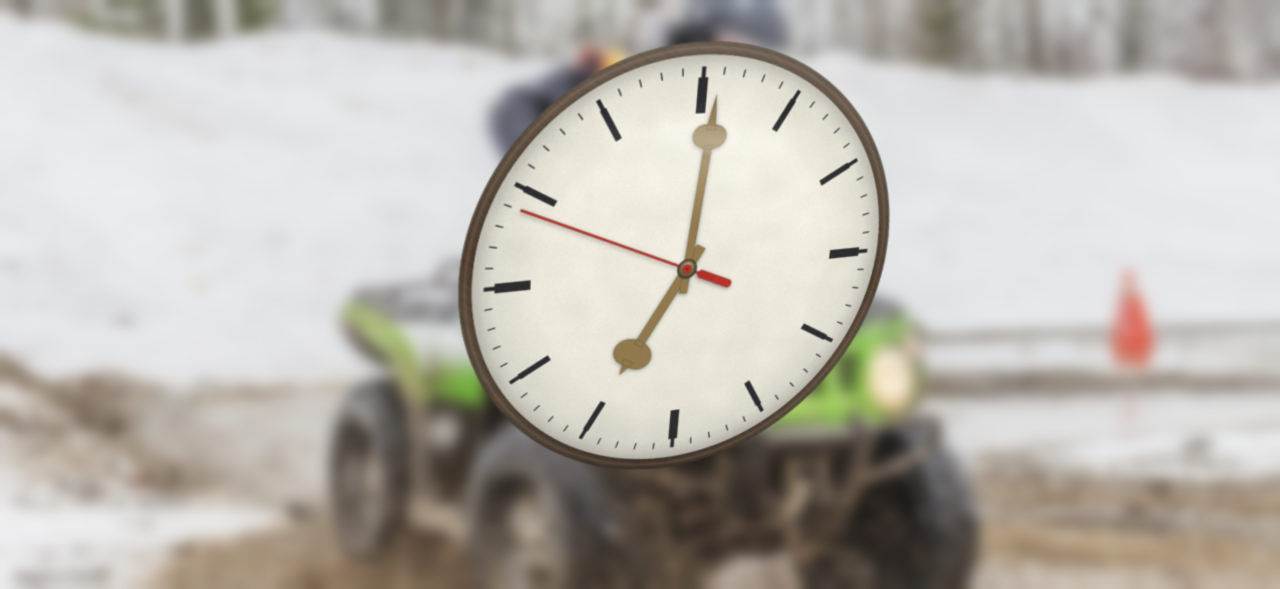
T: 7.00.49
